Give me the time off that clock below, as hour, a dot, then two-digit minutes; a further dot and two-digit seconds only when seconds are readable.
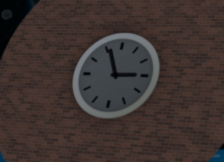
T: 2.56
